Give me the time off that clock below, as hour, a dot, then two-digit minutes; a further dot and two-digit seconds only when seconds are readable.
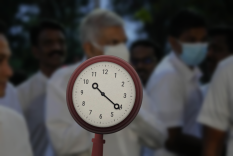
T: 10.21
